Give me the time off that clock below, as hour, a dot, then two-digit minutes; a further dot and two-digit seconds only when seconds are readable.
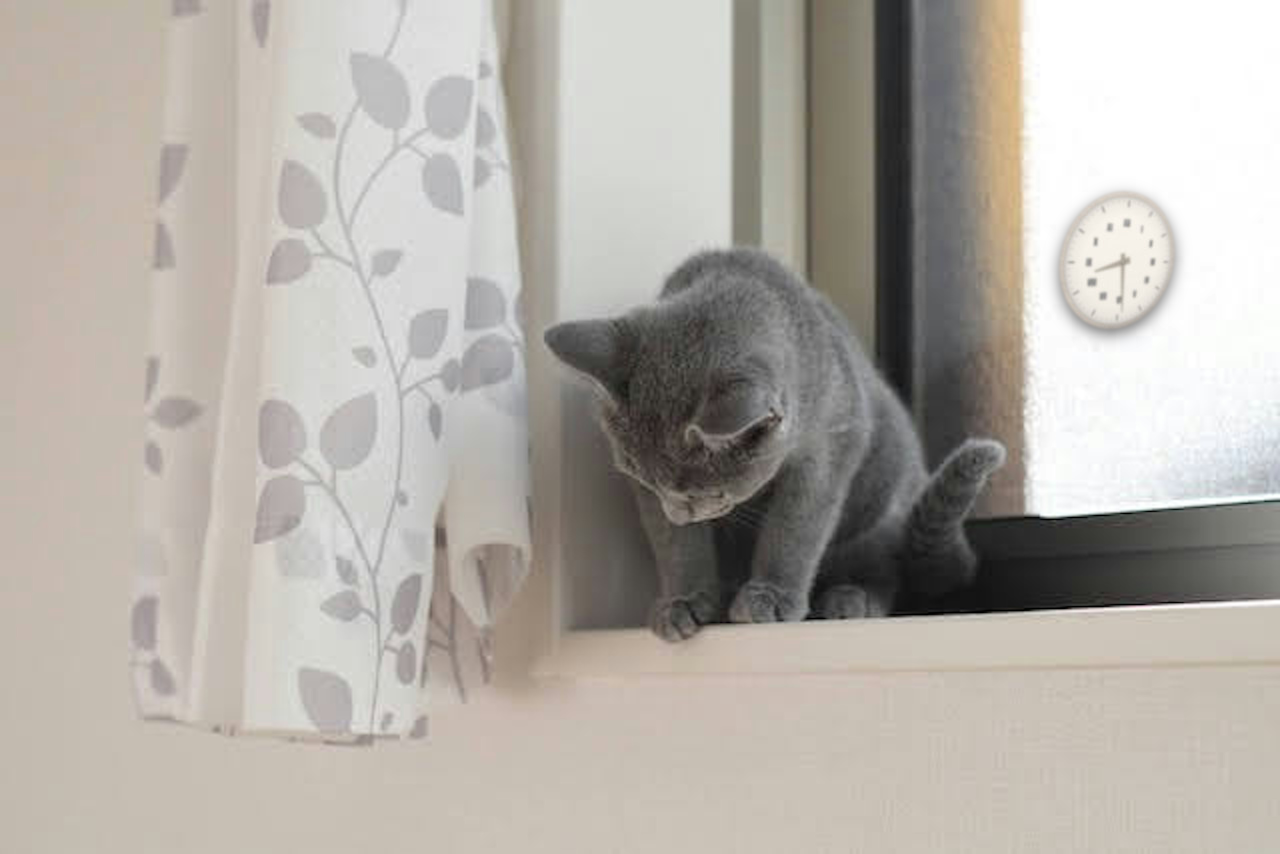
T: 8.29
